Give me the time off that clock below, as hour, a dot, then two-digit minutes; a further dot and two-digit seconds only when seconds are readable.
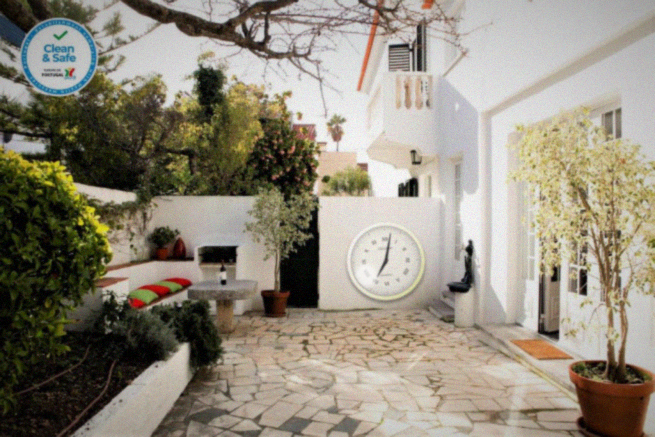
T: 7.02
